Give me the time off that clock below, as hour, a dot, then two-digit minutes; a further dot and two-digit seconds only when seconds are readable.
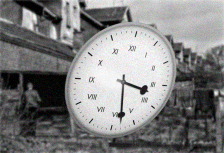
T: 3.28
